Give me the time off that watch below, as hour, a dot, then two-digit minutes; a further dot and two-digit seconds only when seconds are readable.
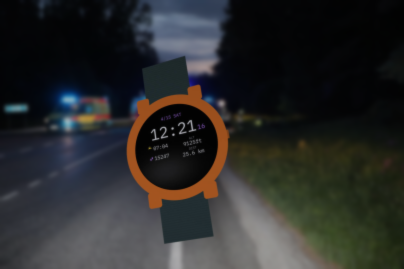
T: 12.21
